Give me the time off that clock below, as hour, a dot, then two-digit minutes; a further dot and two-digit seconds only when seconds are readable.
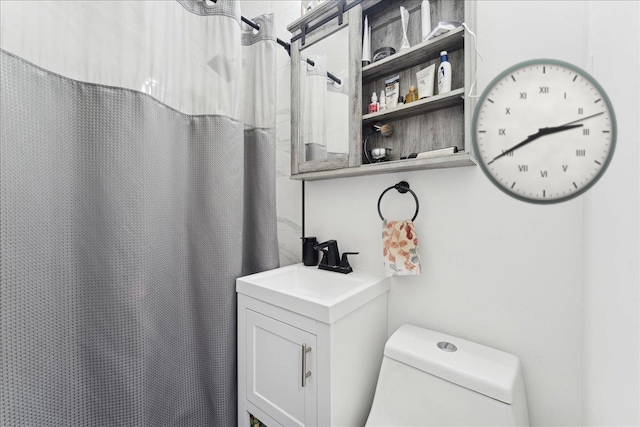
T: 2.40.12
